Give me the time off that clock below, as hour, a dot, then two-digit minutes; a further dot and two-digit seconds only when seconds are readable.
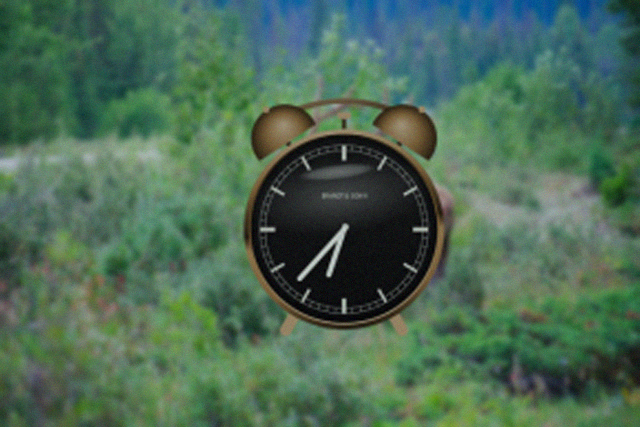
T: 6.37
